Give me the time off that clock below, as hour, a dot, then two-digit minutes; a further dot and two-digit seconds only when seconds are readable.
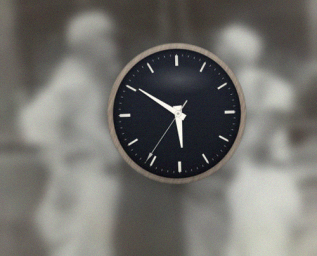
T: 5.50.36
